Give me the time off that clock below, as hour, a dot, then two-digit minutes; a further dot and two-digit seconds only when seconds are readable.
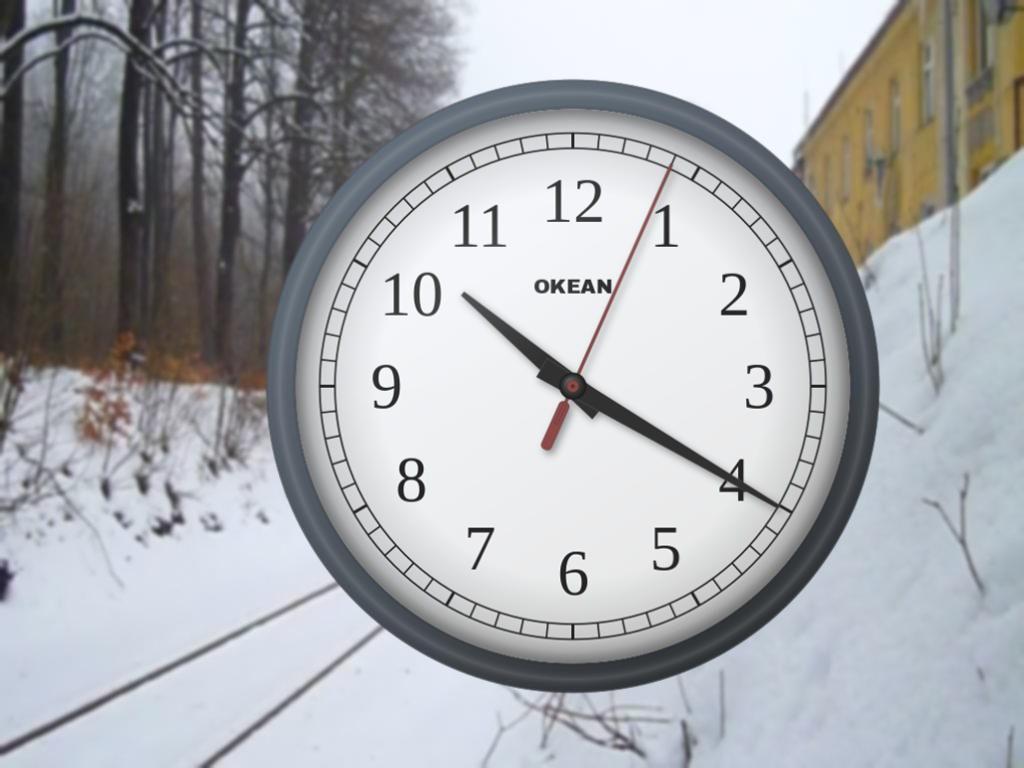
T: 10.20.04
